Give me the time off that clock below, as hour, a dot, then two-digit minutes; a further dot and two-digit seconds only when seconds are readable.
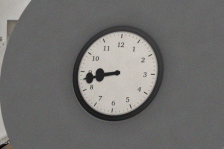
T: 8.43
